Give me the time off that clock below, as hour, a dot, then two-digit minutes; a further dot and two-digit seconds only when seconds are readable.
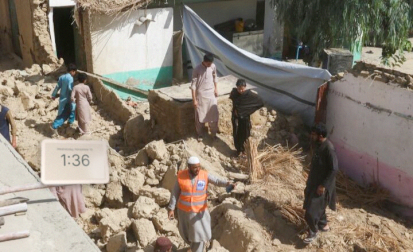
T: 1.36
